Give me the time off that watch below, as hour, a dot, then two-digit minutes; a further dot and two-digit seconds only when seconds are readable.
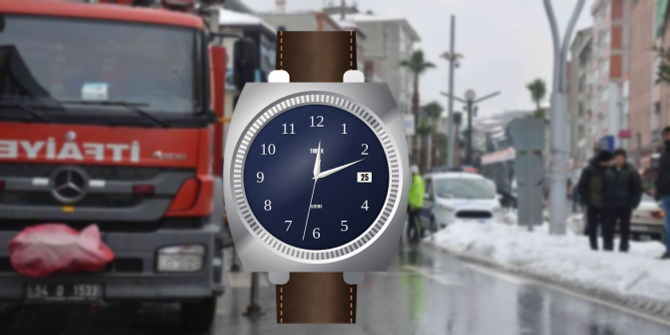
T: 12.11.32
